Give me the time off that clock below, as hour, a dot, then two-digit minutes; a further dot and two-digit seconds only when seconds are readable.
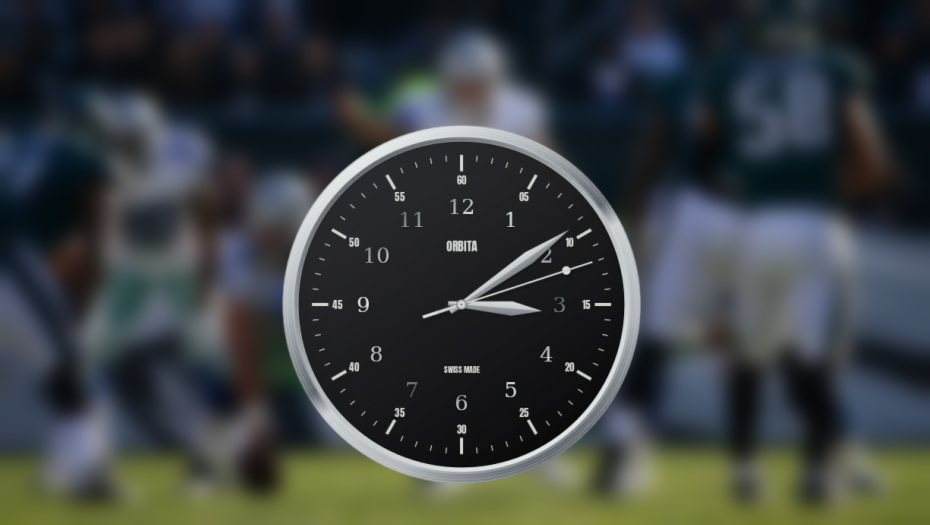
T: 3.09.12
